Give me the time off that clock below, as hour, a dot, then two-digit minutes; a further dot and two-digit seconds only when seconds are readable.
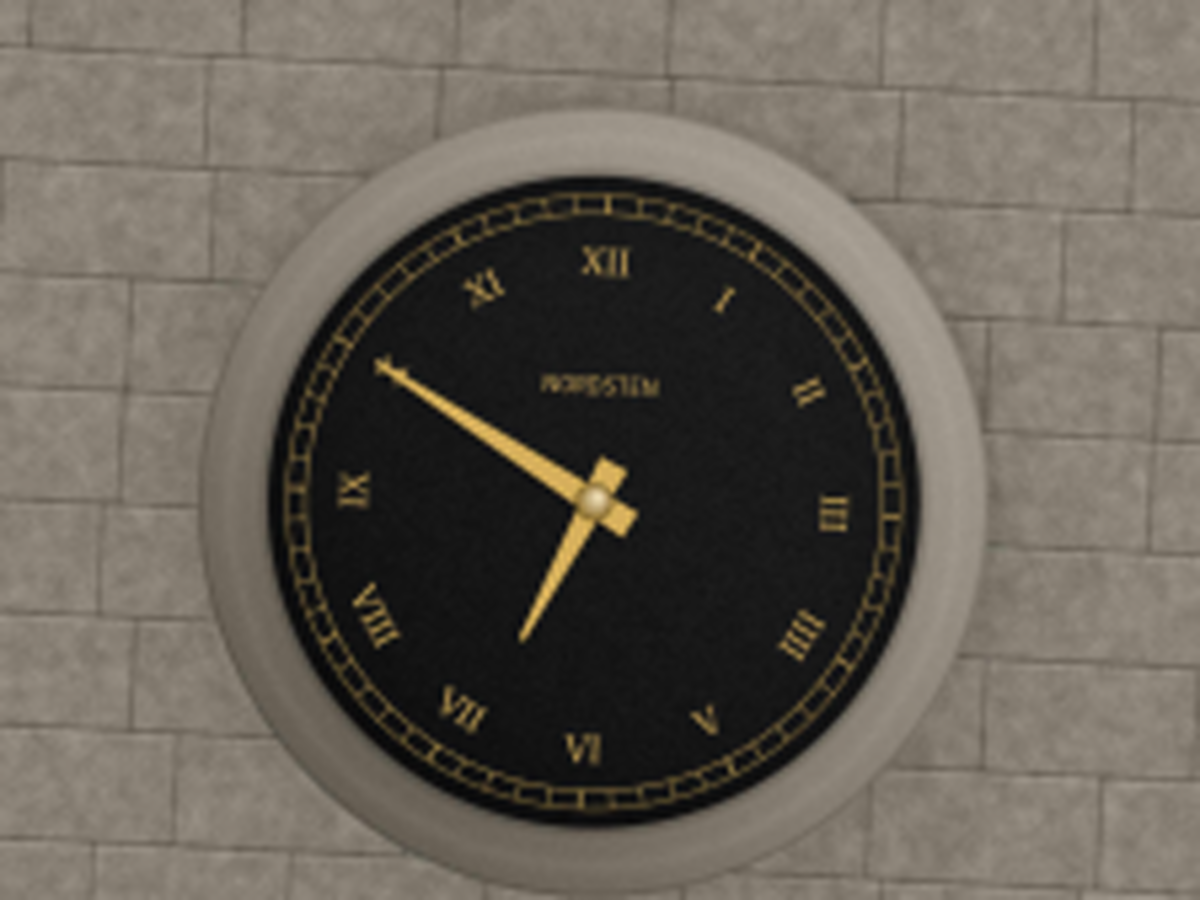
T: 6.50
